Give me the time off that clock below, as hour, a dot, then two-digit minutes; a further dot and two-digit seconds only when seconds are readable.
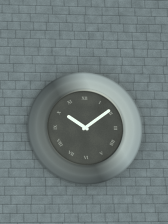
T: 10.09
